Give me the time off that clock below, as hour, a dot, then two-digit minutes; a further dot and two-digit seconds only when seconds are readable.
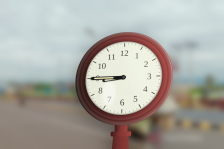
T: 8.45
